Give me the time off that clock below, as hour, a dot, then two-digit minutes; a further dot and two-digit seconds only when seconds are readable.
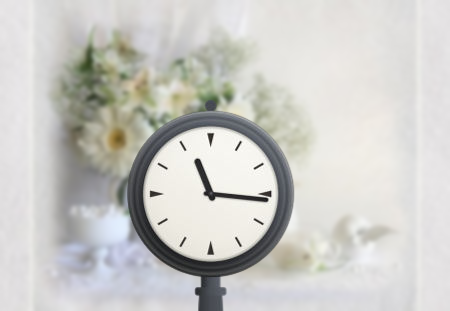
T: 11.16
